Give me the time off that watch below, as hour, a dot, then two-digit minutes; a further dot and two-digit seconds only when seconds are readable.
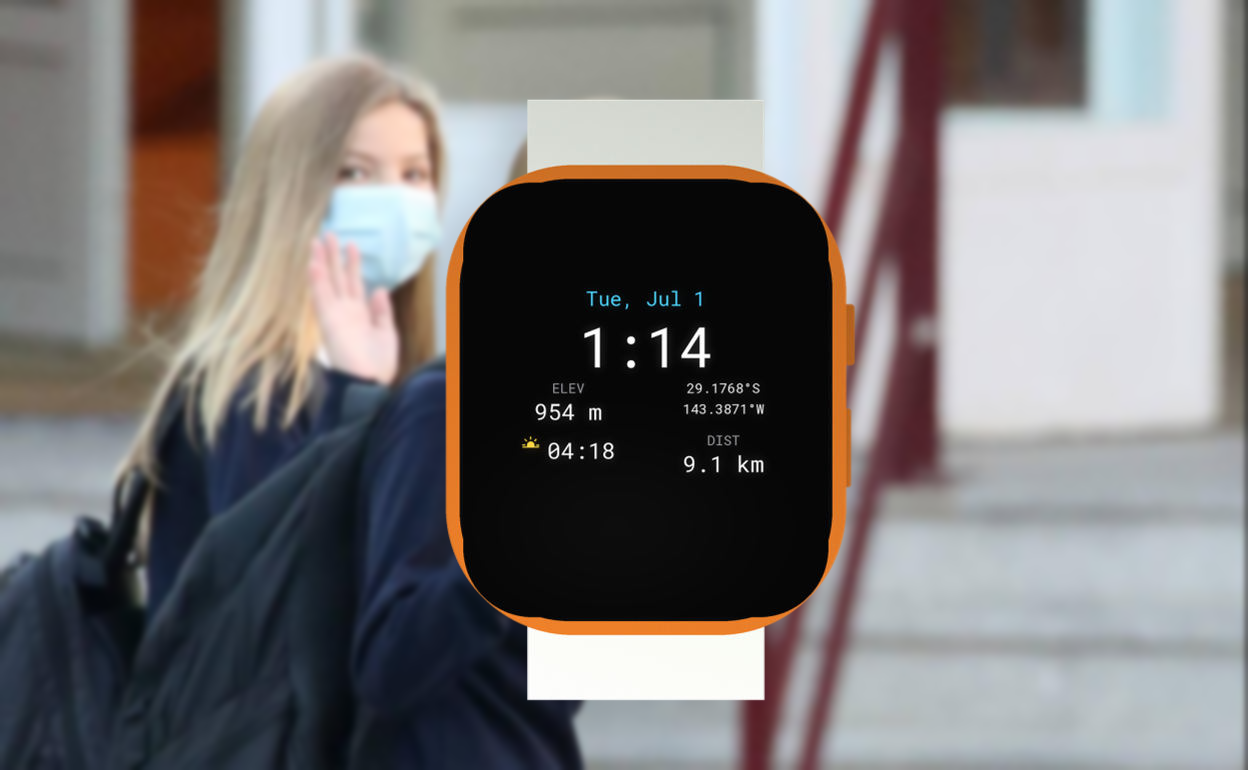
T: 1.14
